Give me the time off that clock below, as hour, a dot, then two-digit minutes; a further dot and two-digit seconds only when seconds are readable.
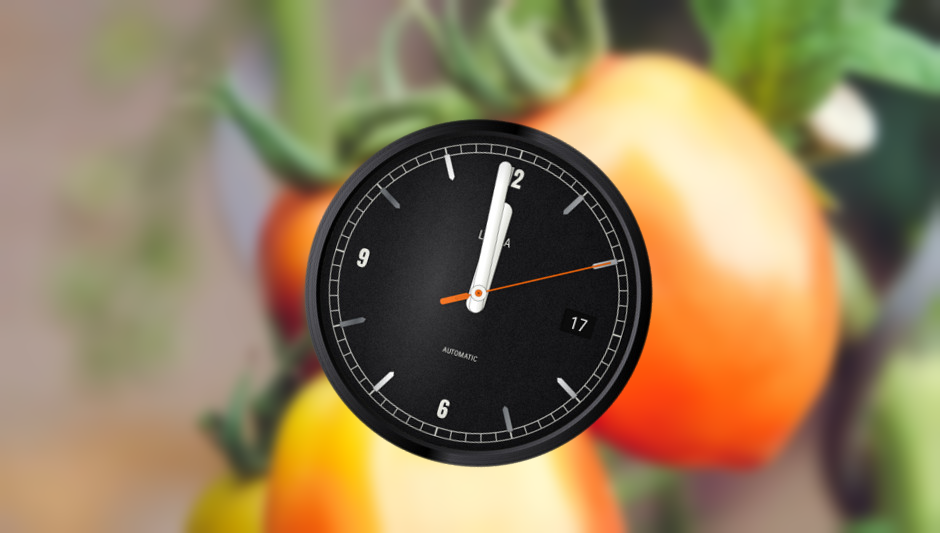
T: 11.59.10
